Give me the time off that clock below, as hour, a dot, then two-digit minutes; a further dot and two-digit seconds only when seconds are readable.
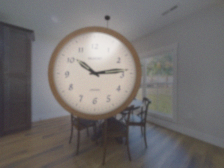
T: 10.14
